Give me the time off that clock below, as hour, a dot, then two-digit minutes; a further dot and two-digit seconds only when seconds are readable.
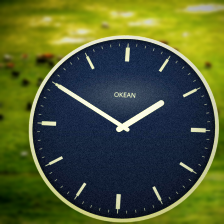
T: 1.50
